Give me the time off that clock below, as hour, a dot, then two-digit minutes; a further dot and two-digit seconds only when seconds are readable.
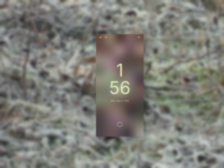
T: 1.56
